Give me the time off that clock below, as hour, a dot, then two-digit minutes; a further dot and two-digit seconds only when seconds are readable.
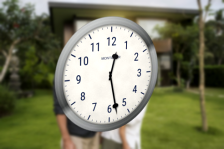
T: 12.28
